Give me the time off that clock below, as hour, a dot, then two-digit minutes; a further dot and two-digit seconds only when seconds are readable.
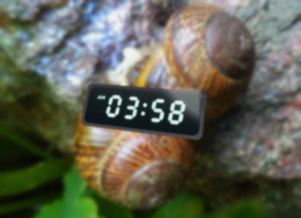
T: 3.58
